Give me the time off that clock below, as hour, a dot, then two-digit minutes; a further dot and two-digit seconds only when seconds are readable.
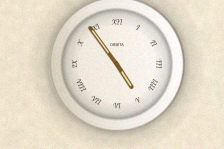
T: 4.54
